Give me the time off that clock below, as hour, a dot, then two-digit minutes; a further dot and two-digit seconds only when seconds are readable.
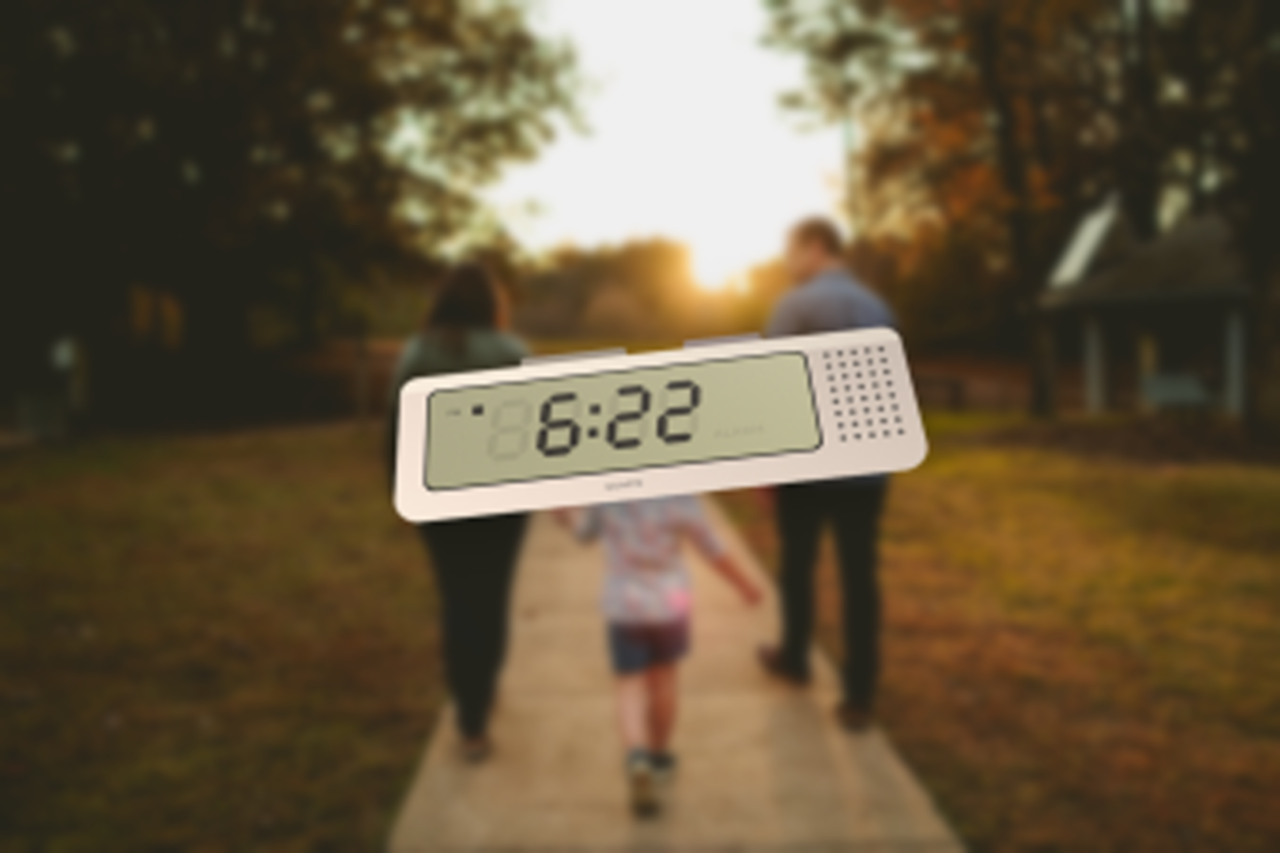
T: 6.22
